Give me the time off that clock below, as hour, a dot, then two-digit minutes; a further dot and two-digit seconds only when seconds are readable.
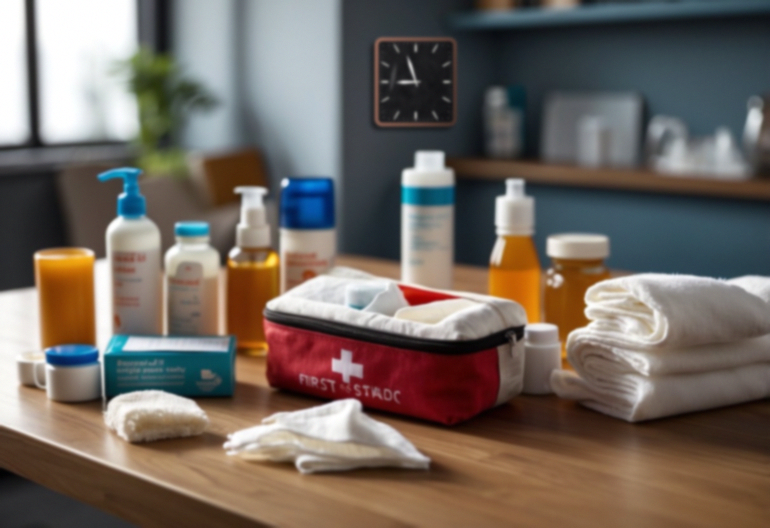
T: 8.57
